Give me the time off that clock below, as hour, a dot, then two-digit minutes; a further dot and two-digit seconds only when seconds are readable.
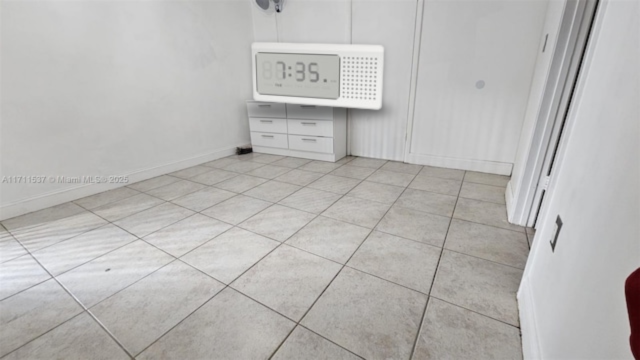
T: 7.35
